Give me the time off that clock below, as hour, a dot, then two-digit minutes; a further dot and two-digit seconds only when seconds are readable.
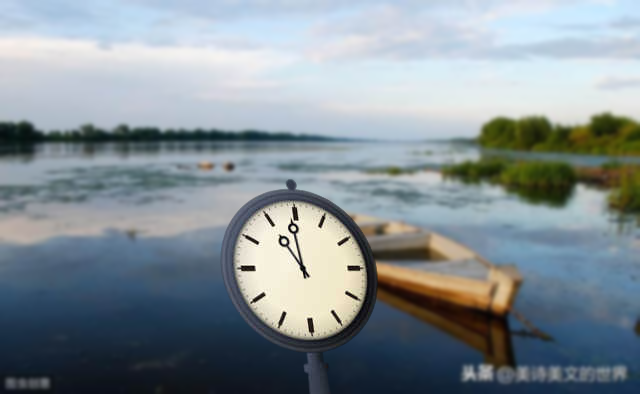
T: 10.59
